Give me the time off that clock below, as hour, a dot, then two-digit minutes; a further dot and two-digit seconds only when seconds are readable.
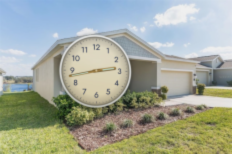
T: 2.43
